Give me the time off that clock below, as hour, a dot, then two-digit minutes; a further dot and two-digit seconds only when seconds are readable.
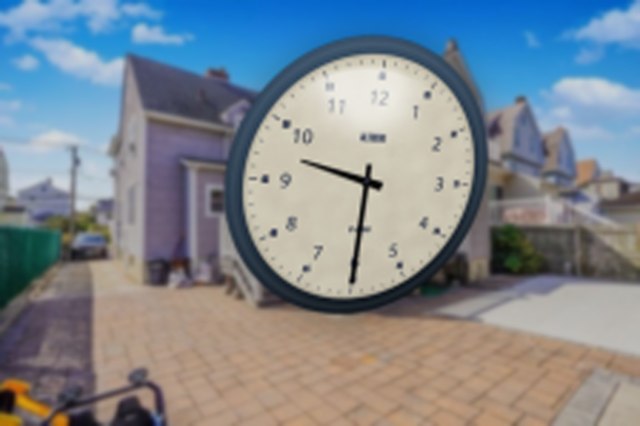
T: 9.30
